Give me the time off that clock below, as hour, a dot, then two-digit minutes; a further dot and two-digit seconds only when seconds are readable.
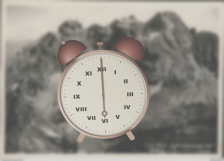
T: 6.00
